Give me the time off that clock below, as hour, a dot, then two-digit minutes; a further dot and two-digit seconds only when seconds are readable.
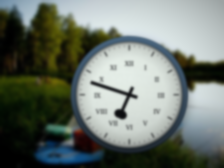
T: 6.48
